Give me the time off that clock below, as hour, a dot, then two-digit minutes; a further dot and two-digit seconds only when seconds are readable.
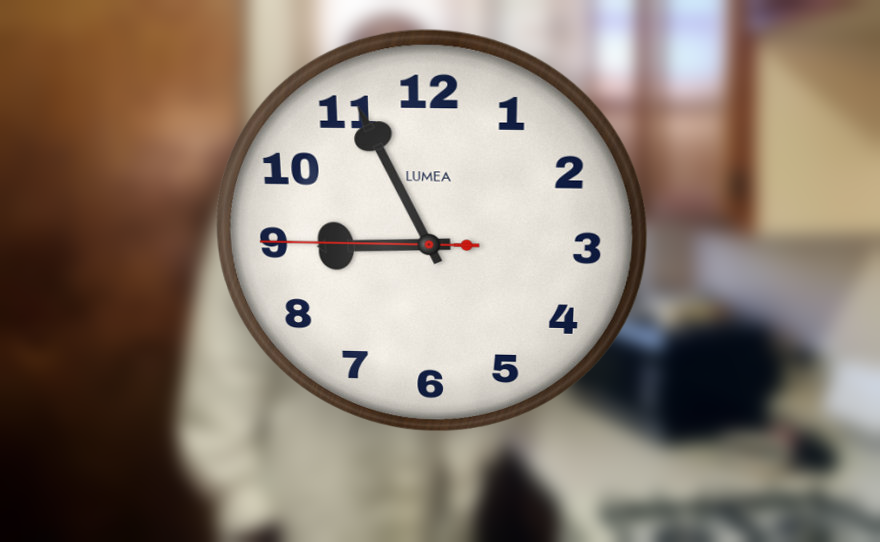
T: 8.55.45
